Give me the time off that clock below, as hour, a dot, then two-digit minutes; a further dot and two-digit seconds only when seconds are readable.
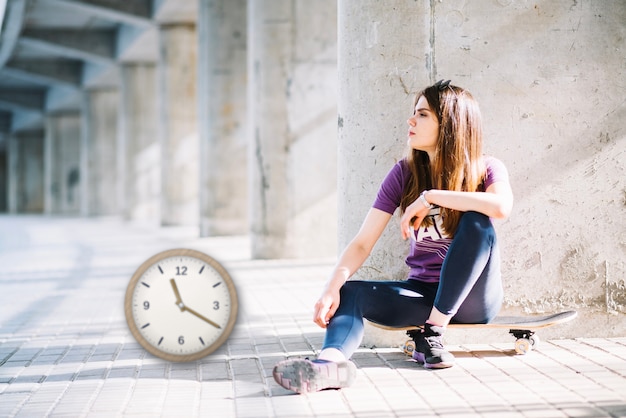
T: 11.20
